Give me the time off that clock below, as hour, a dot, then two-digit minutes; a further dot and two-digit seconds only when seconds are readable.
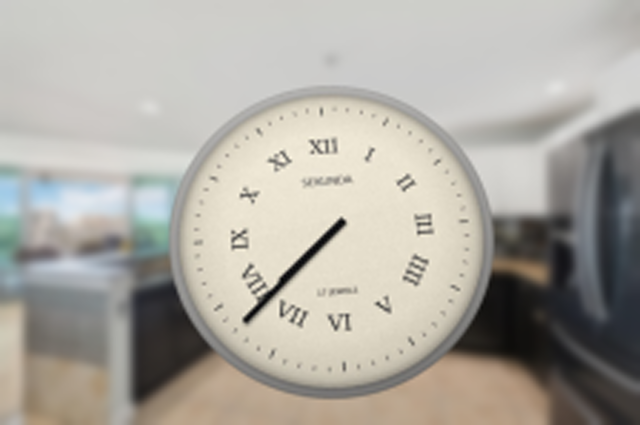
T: 7.38
